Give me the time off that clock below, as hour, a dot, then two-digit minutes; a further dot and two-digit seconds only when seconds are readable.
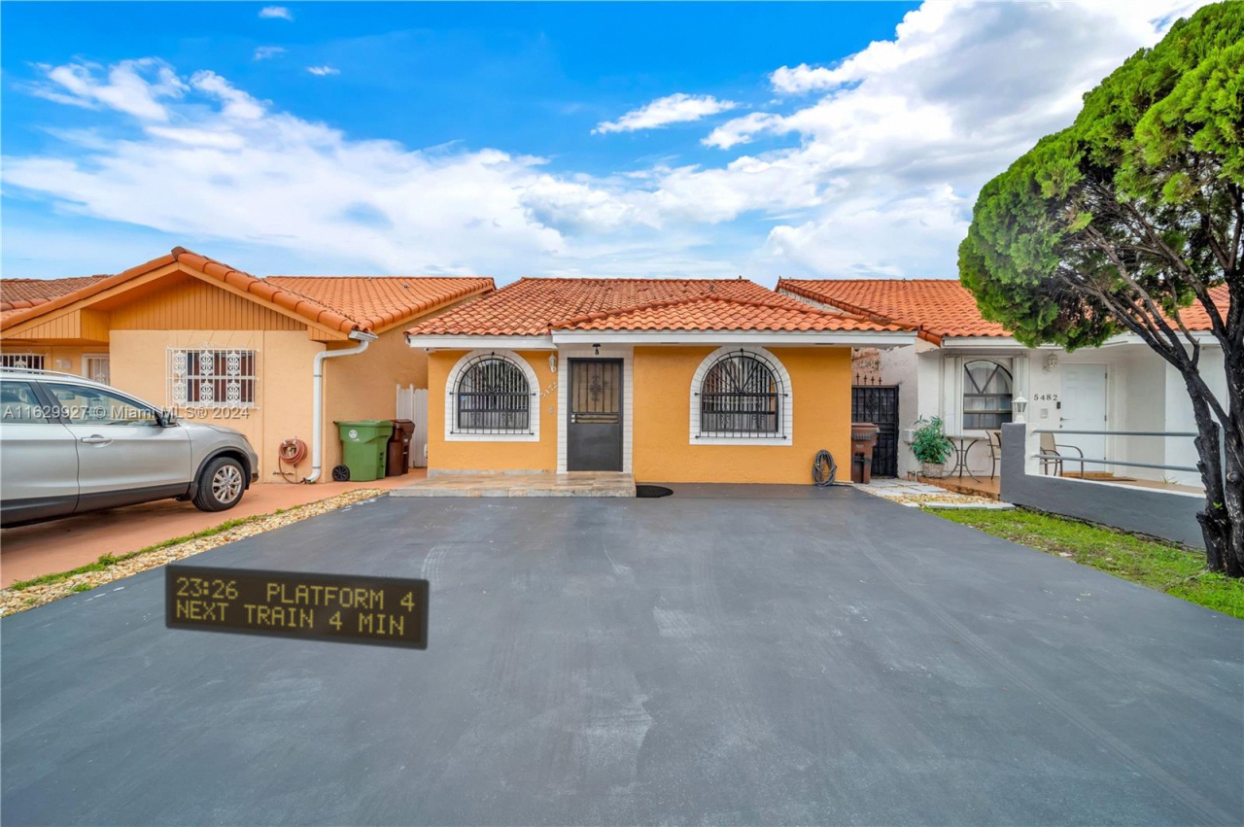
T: 23.26
